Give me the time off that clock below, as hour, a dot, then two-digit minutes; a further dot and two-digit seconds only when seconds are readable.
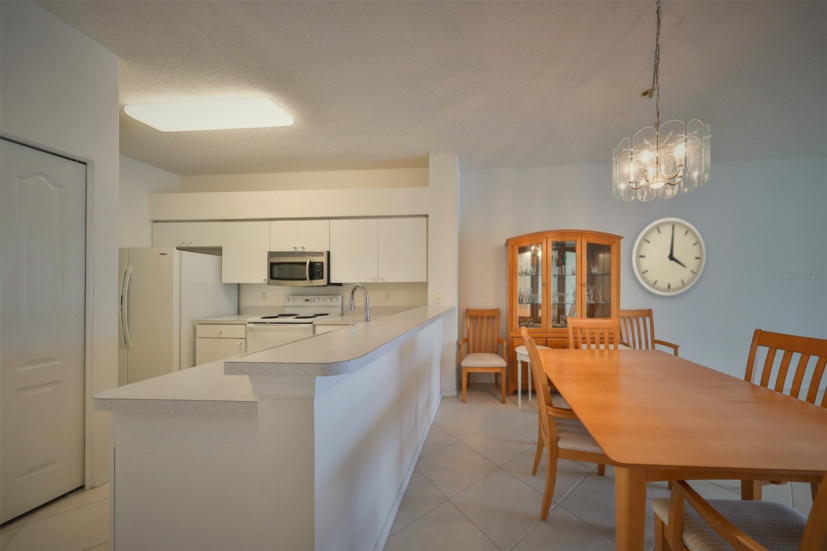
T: 4.00
